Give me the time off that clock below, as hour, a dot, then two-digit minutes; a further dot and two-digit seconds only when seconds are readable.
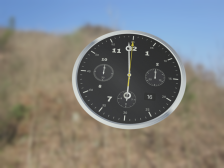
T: 5.59
